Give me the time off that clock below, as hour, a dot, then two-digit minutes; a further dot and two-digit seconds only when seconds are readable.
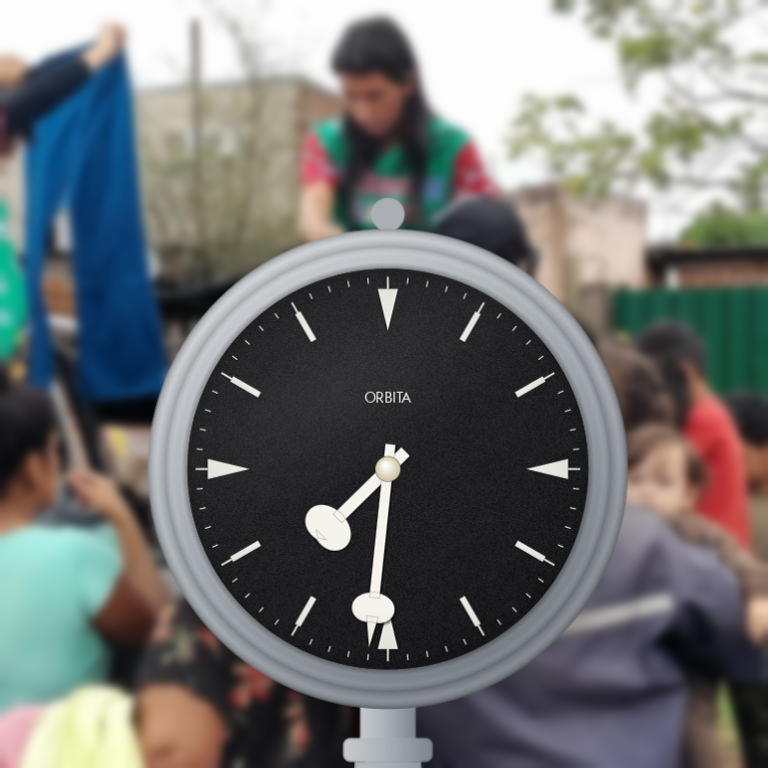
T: 7.31
